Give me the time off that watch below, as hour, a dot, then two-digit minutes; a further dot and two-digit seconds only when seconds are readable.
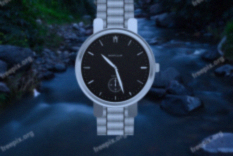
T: 10.27
